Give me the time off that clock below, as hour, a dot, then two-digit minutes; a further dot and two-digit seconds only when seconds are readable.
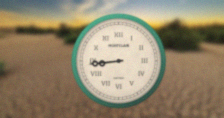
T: 8.44
